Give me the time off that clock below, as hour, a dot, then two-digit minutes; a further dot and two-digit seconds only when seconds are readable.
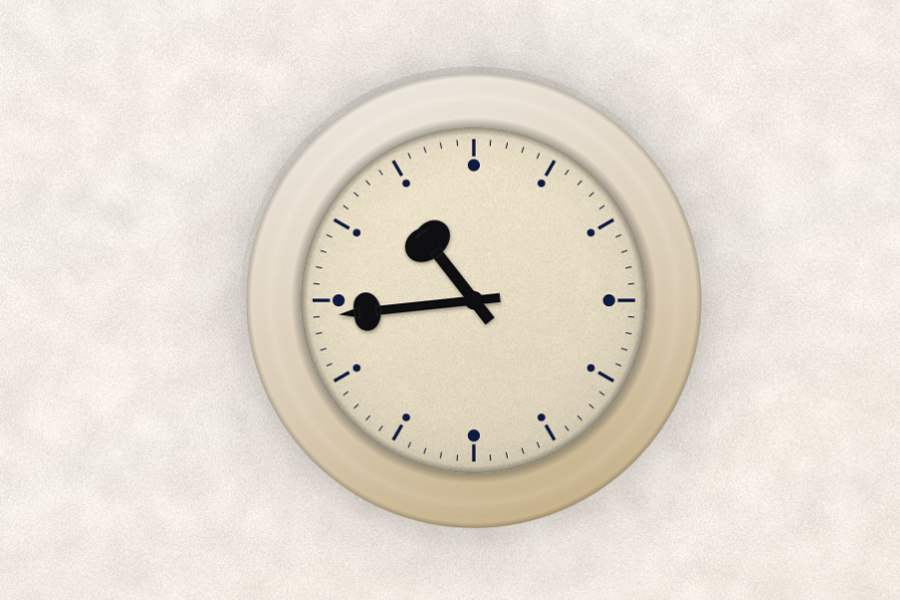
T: 10.44
